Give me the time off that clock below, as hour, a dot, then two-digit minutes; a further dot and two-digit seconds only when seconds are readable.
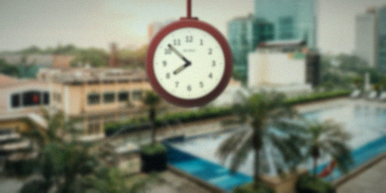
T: 7.52
